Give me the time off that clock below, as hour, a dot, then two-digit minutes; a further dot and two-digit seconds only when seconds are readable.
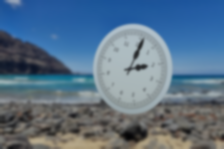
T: 2.01
